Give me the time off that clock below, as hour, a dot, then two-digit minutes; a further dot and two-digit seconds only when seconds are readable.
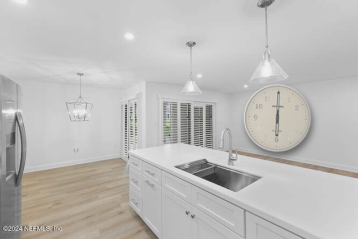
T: 6.00
